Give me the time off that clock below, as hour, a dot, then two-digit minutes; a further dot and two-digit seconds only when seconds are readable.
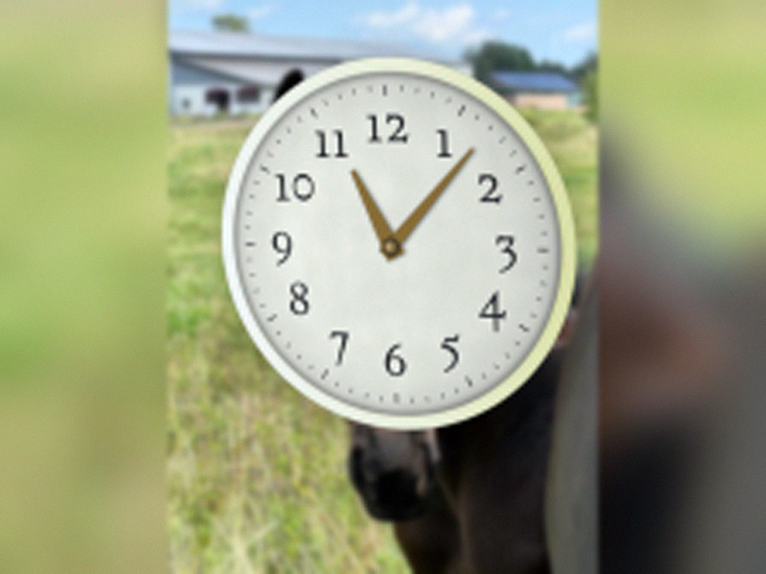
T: 11.07
